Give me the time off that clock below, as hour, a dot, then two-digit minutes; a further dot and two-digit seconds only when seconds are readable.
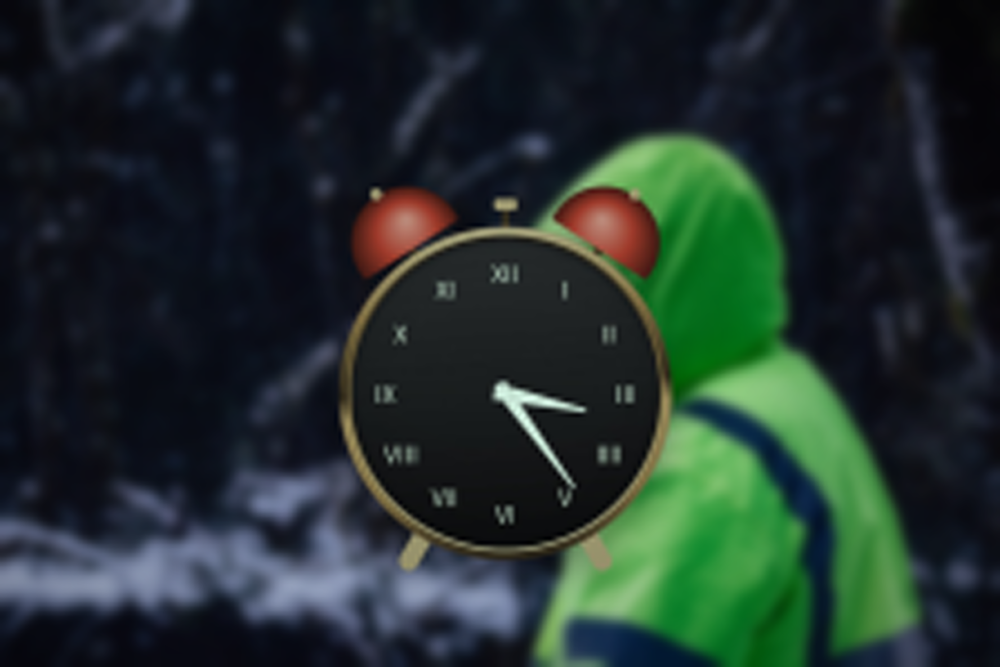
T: 3.24
